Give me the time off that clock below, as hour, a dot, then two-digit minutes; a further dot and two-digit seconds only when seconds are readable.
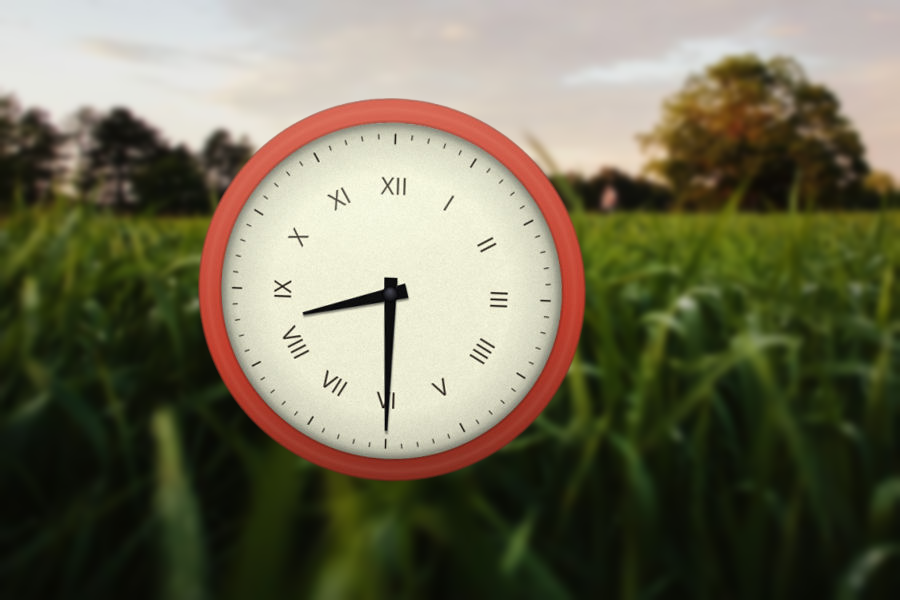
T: 8.30
